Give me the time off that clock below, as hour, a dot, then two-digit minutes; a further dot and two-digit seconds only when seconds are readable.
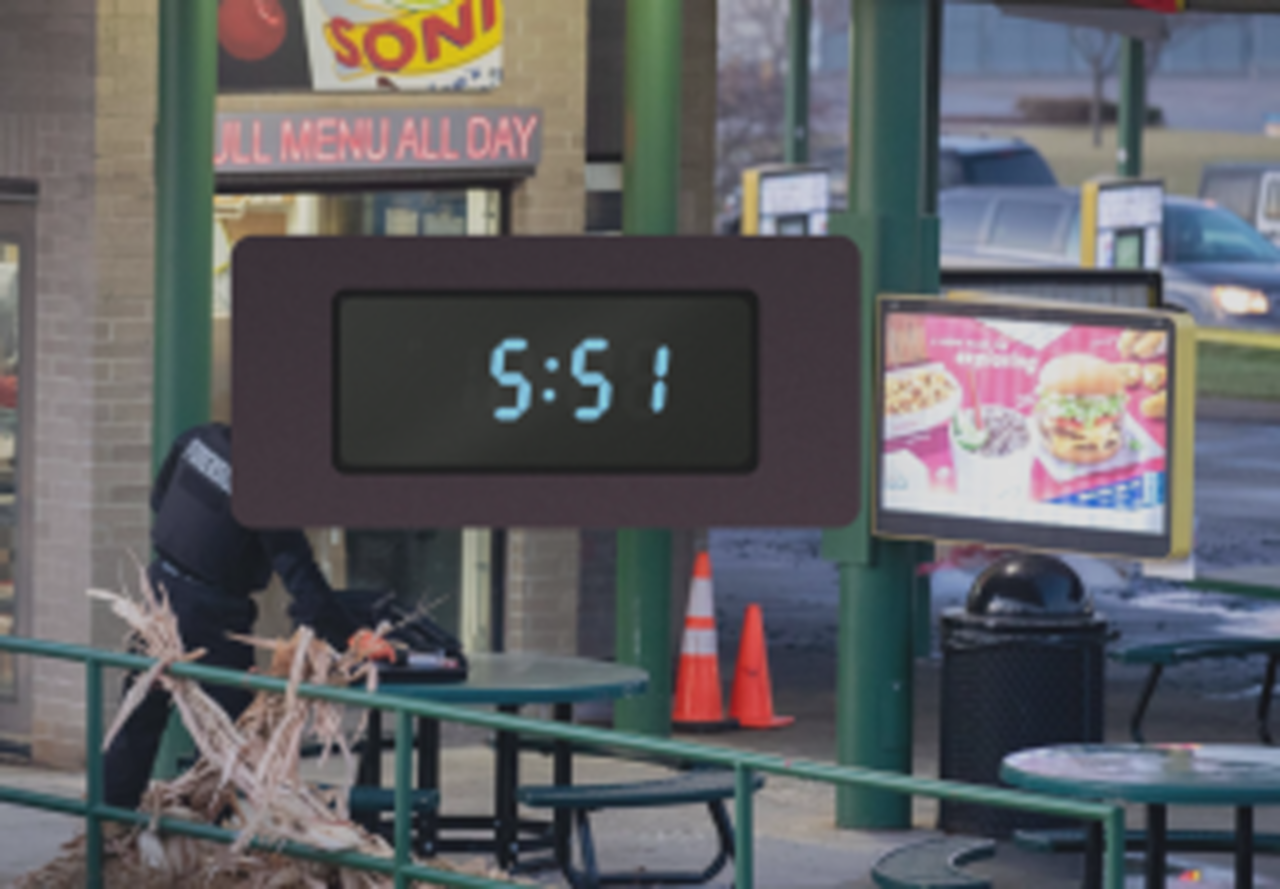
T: 5.51
